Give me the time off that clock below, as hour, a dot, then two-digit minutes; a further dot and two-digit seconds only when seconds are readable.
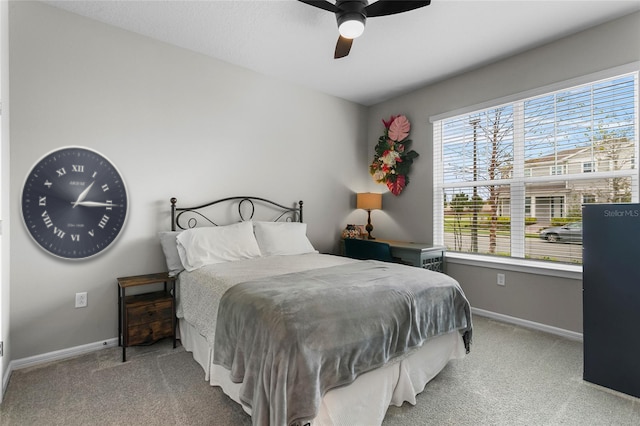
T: 1.15
